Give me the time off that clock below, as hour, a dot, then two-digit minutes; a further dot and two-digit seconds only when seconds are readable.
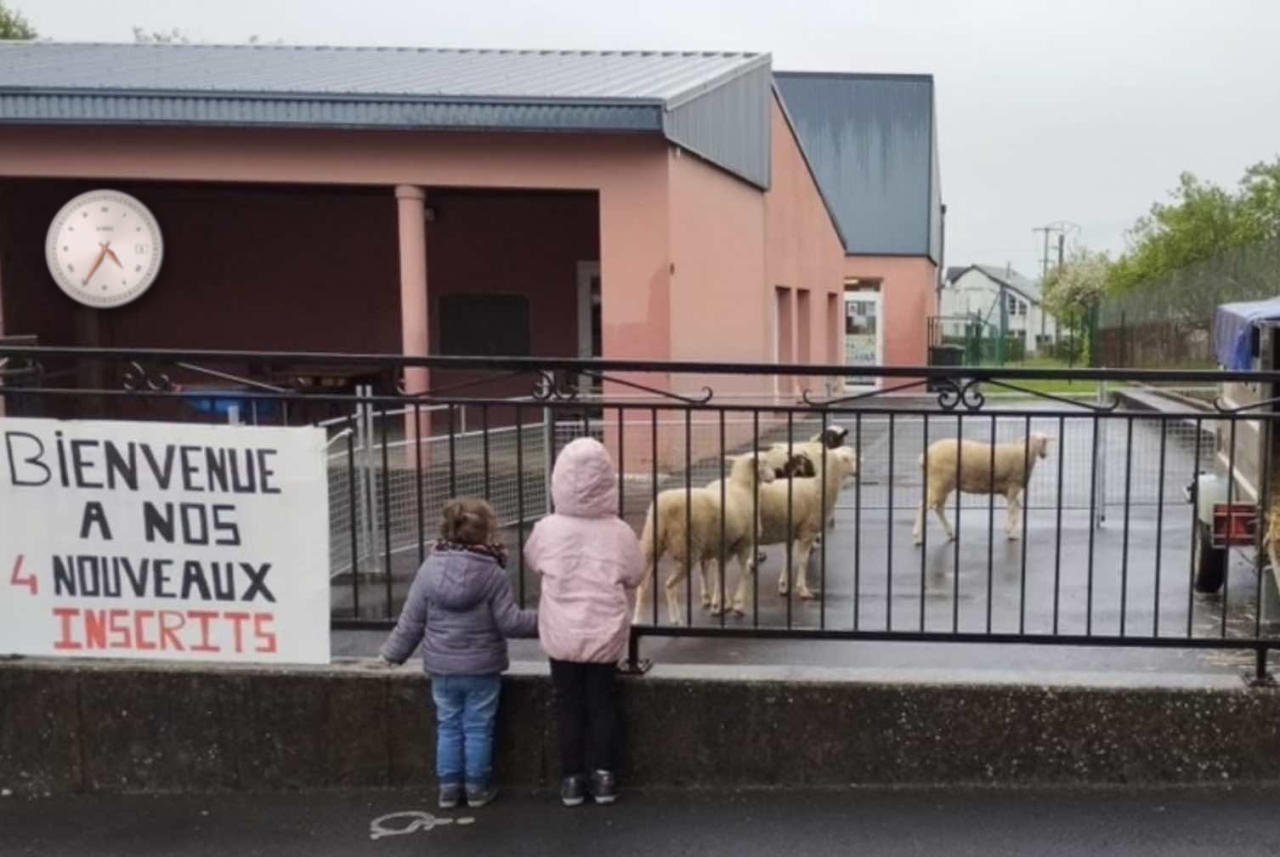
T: 4.35
